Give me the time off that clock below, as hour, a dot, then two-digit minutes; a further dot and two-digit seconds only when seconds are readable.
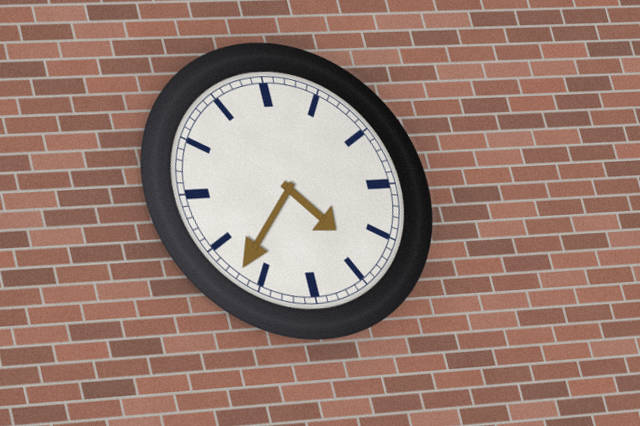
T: 4.37
